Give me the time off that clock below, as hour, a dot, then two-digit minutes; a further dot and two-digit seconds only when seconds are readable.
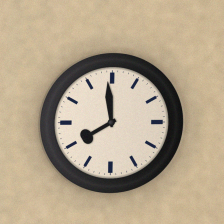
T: 7.59
